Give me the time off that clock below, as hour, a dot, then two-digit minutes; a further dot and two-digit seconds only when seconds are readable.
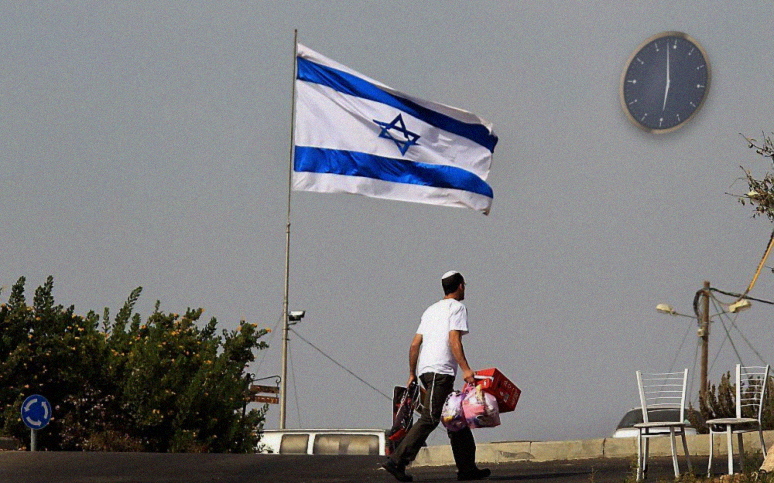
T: 5.58
